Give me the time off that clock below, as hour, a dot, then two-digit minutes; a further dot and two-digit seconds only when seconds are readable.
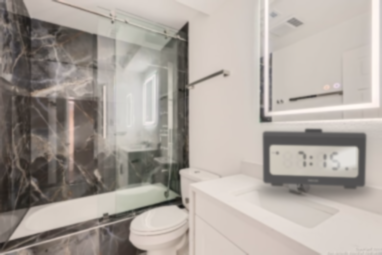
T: 7.15
